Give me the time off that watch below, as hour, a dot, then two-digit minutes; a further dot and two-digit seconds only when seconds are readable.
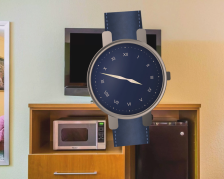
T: 3.48
